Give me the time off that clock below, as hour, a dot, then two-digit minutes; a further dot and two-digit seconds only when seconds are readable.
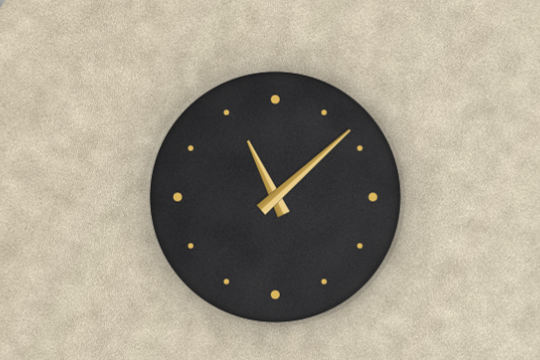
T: 11.08
